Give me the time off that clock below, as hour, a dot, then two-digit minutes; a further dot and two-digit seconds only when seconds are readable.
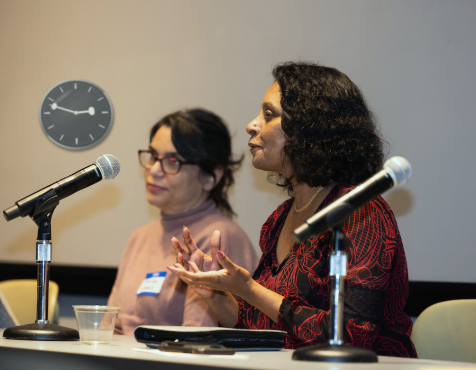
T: 2.48
